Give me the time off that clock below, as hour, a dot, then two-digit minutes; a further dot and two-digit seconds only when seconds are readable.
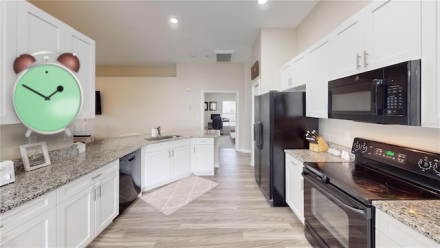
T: 1.50
